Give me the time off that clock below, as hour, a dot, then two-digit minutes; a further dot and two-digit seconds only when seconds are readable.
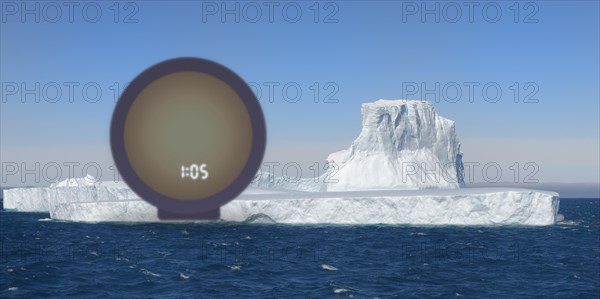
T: 1.05
